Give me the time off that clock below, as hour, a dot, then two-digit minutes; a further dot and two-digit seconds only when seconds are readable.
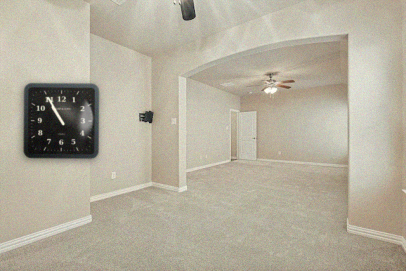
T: 10.55
